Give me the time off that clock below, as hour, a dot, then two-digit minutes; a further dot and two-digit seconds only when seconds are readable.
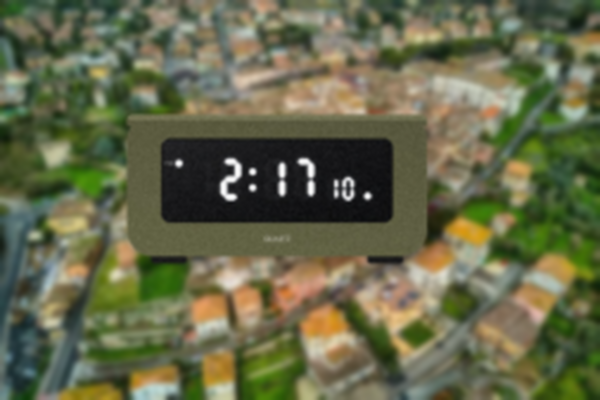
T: 2.17.10
